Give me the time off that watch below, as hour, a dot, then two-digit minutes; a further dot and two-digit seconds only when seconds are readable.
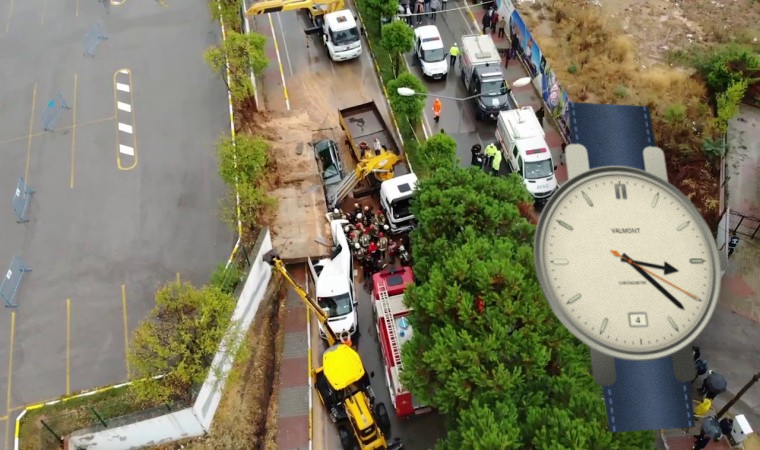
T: 3.22.20
